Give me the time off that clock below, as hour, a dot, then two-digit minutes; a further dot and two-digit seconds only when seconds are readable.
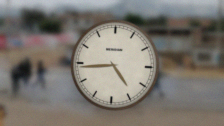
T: 4.44
